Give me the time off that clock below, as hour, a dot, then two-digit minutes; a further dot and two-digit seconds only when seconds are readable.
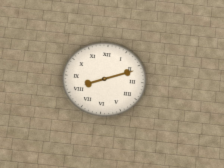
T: 8.11
